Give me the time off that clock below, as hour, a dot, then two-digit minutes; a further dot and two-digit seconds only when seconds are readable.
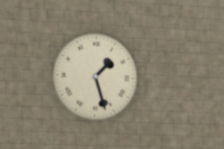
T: 1.27
